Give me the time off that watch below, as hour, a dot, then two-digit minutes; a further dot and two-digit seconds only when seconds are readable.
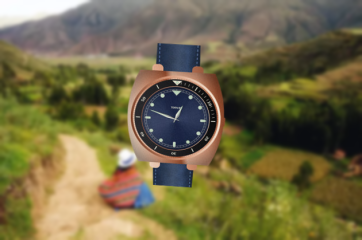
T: 12.48
